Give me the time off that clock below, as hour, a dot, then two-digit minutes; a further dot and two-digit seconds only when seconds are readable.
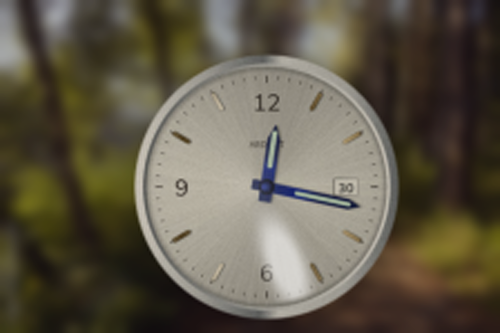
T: 12.17
